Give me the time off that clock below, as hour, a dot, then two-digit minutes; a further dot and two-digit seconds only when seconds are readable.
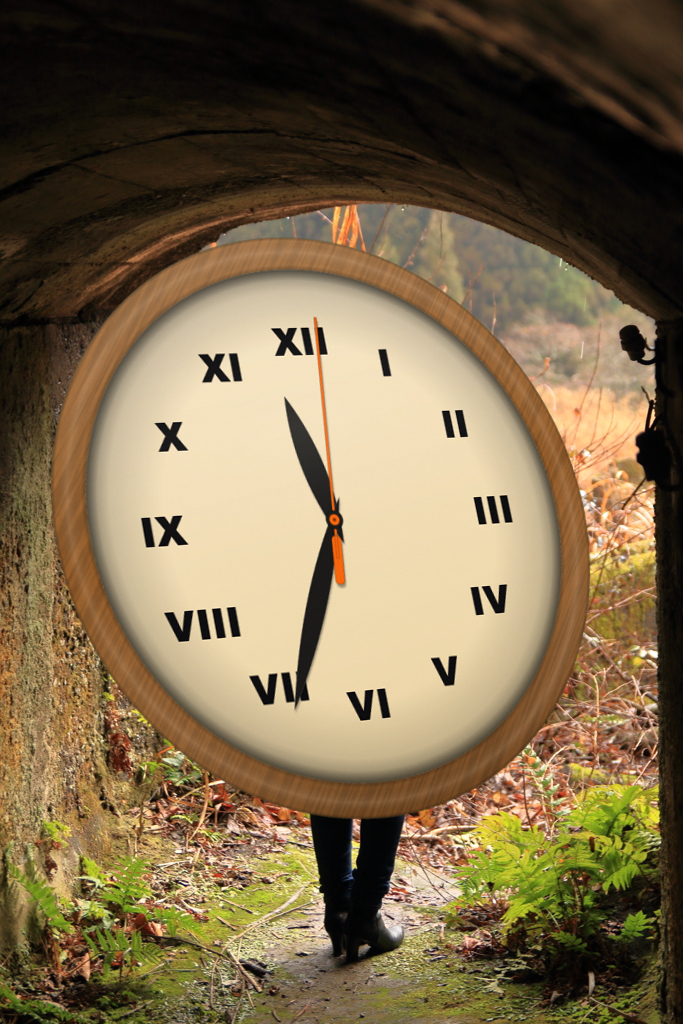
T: 11.34.01
